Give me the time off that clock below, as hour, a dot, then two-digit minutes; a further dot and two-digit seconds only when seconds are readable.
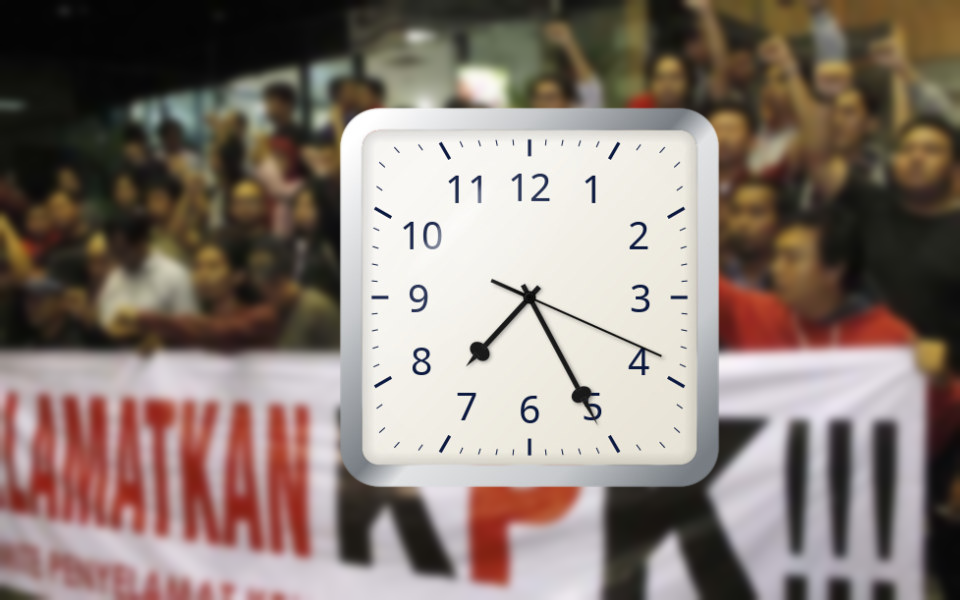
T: 7.25.19
